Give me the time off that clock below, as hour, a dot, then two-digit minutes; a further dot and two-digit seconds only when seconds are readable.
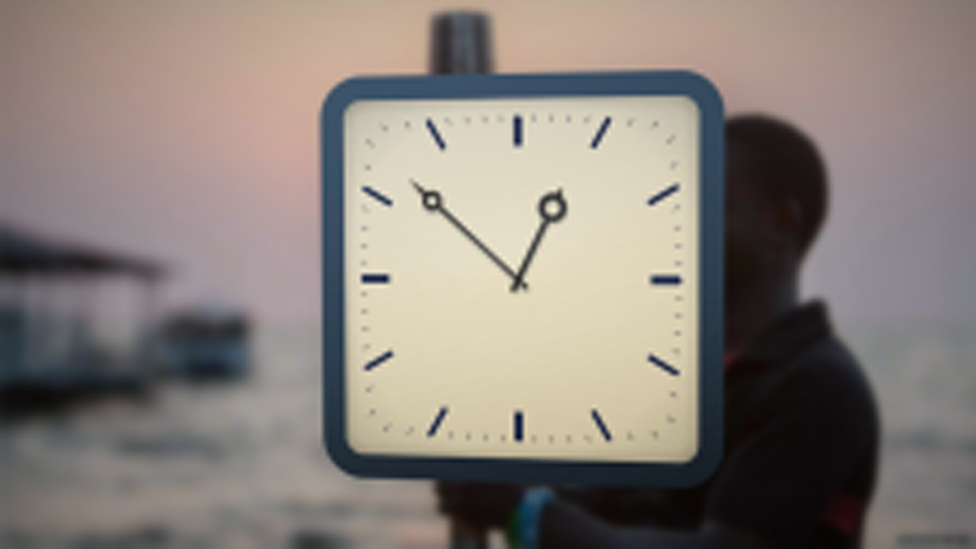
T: 12.52
